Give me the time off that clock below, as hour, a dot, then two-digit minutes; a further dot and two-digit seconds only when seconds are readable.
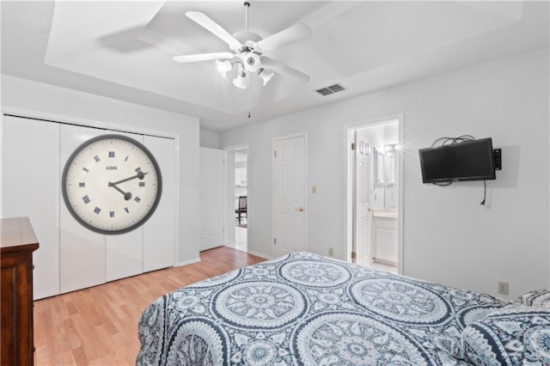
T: 4.12
